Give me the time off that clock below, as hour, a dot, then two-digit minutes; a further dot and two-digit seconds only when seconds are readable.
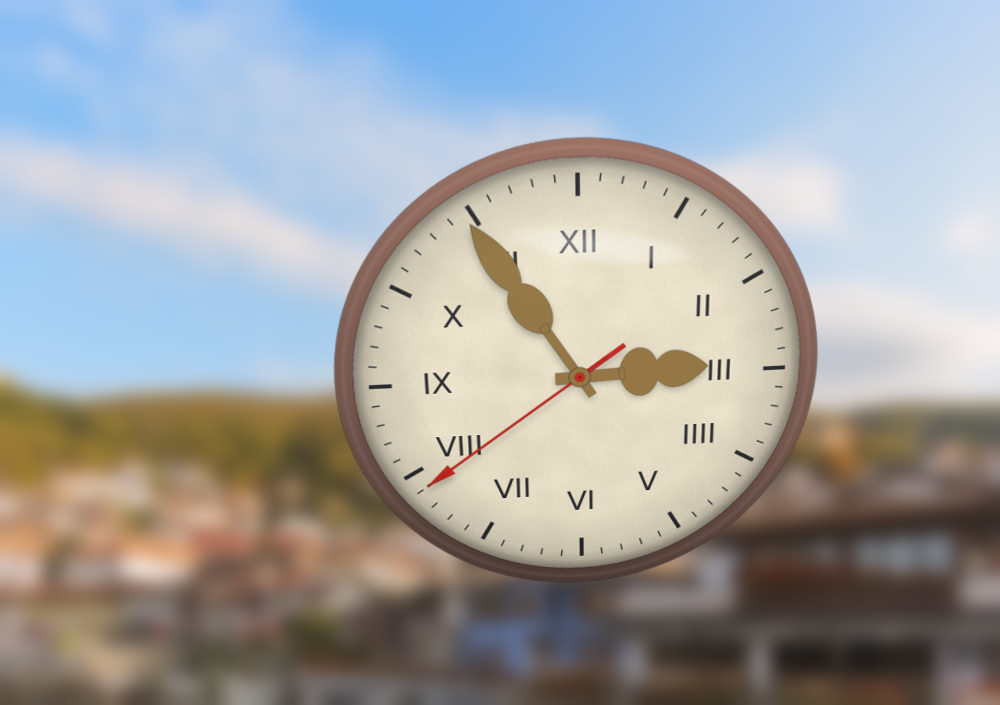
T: 2.54.39
